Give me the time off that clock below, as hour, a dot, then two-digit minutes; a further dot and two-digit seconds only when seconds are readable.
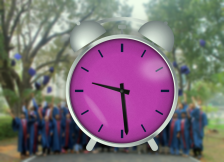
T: 9.29
